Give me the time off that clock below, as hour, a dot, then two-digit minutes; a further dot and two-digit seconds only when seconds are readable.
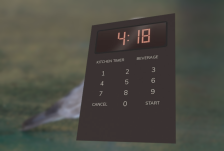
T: 4.18
